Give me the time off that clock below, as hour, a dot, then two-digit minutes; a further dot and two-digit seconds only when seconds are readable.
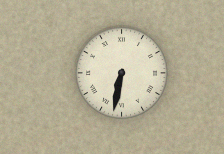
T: 6.32
